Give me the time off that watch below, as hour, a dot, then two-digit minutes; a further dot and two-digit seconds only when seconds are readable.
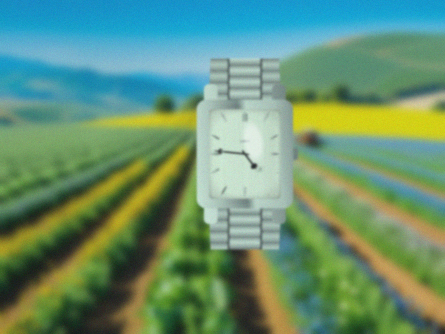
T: 4.46
